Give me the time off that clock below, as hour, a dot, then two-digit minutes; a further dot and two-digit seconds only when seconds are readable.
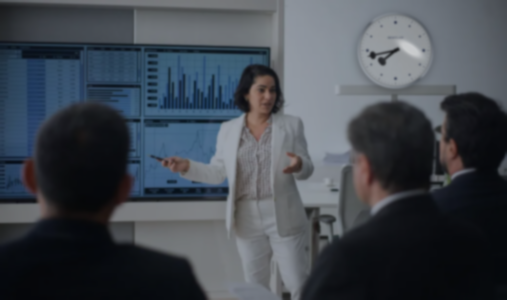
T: 7.43
